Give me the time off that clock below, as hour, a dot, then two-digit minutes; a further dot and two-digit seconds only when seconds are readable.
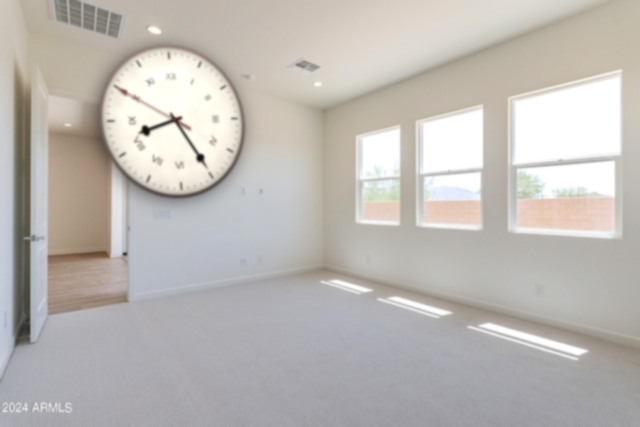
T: 8.24.50
